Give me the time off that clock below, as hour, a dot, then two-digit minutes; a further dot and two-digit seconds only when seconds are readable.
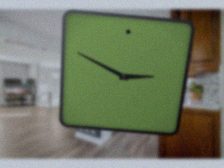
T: 2.49
